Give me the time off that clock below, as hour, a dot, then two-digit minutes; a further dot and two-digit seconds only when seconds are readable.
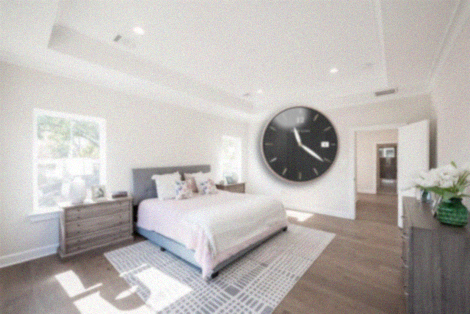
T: 11.21
